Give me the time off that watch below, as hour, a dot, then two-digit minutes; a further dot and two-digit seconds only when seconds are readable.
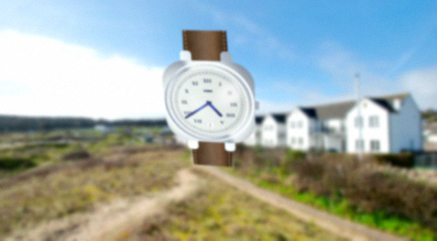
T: 4.39
